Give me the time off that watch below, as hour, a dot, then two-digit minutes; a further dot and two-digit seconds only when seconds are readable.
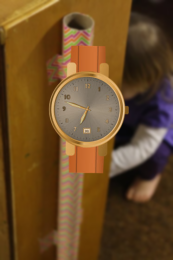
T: 6.48
